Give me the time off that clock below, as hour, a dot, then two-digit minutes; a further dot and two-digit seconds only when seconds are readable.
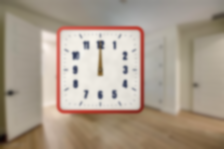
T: 12.00
